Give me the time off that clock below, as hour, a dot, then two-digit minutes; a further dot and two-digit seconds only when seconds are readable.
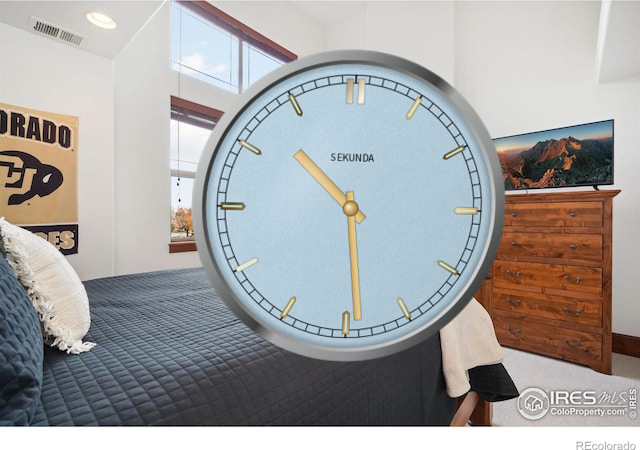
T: 10.29
